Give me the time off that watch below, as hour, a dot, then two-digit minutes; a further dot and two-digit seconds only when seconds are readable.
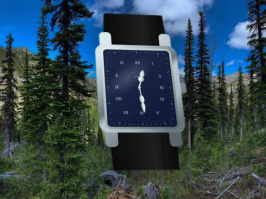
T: 12.29
